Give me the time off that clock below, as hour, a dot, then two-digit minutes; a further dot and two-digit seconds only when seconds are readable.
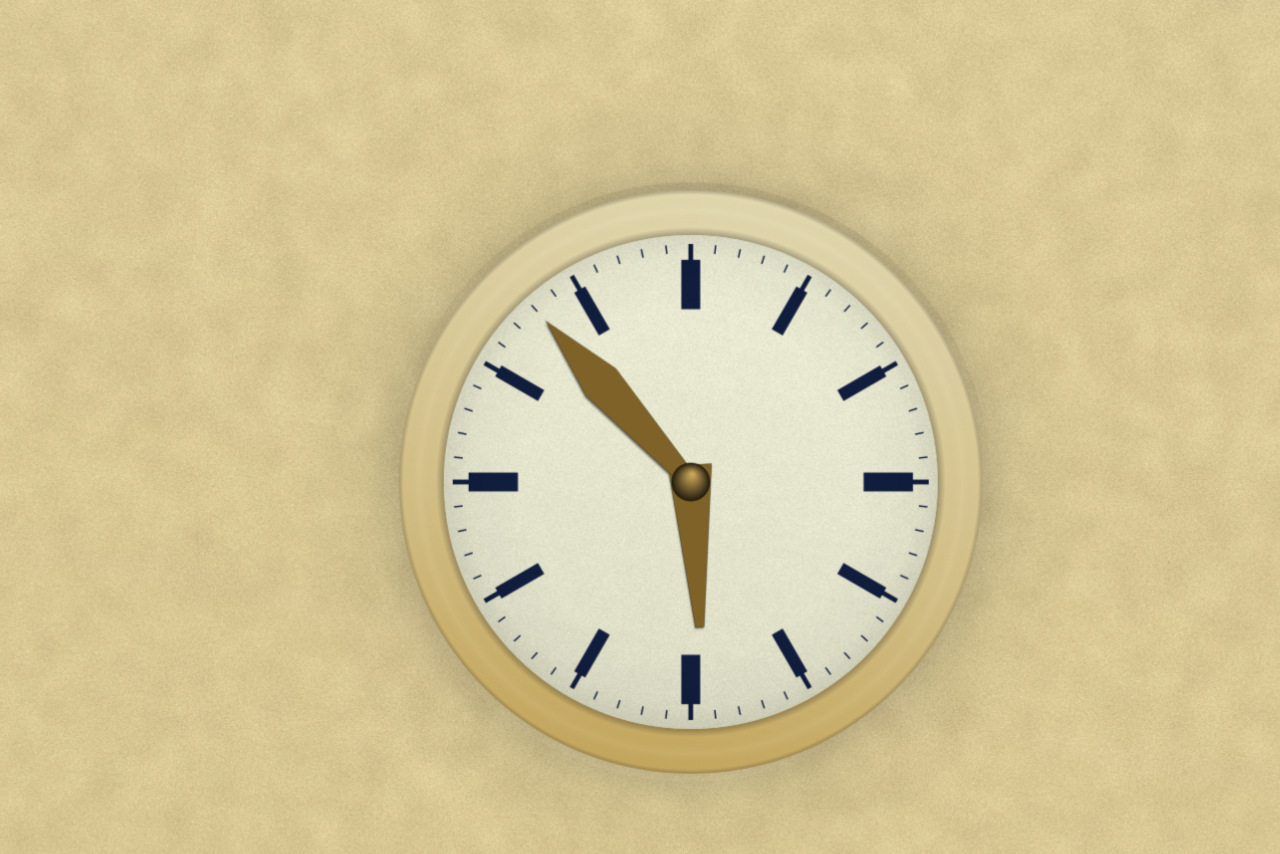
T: 5.53
